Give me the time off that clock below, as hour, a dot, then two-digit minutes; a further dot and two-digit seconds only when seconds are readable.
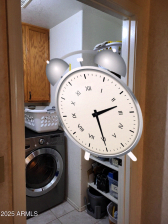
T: 2.30
